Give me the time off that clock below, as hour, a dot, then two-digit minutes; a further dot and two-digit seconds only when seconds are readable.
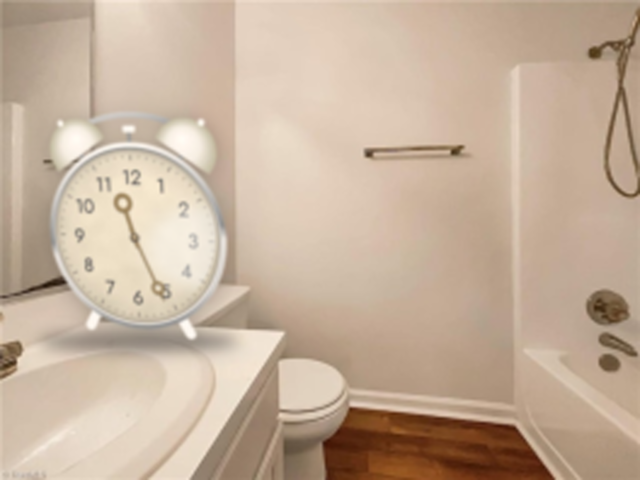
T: 11.26
